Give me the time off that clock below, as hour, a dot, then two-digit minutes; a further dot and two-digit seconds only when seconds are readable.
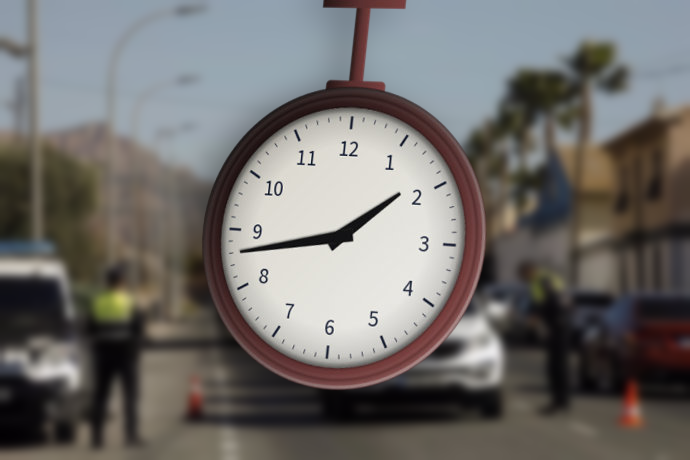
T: 1.43
